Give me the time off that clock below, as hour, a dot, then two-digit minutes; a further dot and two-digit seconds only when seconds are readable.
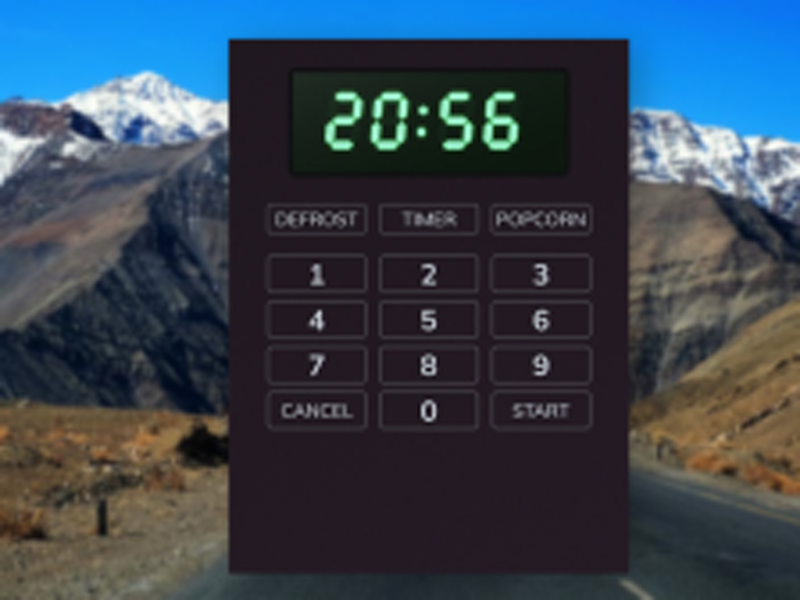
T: 20.56
